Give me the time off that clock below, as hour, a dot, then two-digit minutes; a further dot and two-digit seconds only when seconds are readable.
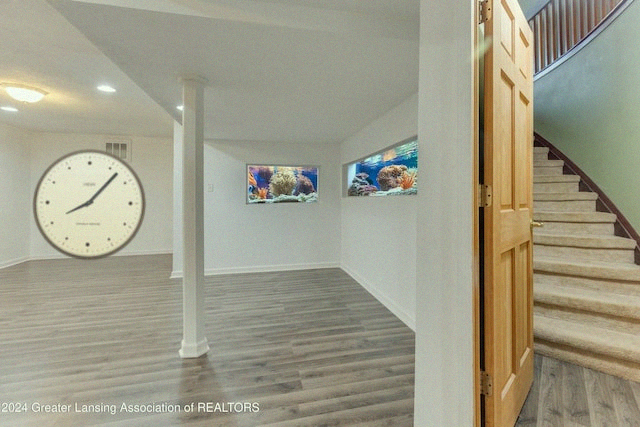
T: 8.07
